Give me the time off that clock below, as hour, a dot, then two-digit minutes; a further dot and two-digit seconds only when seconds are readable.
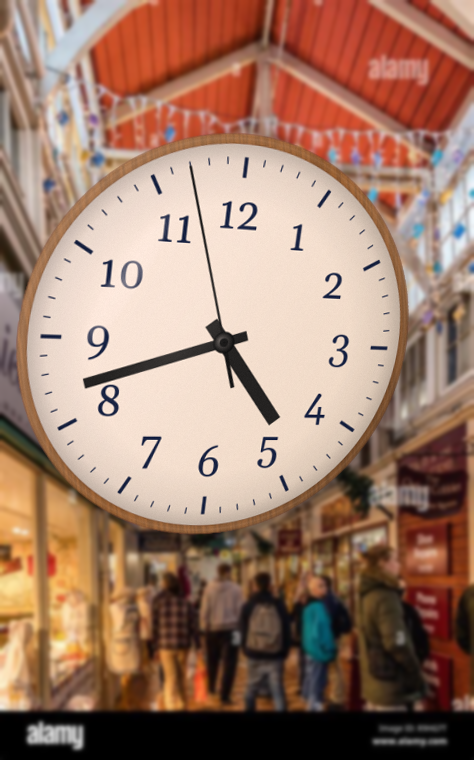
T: 4.41.57
